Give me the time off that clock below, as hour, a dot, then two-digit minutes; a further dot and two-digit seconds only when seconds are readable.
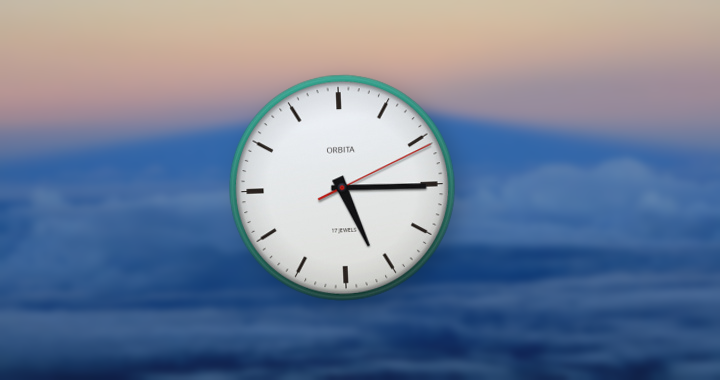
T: 5.15.11
